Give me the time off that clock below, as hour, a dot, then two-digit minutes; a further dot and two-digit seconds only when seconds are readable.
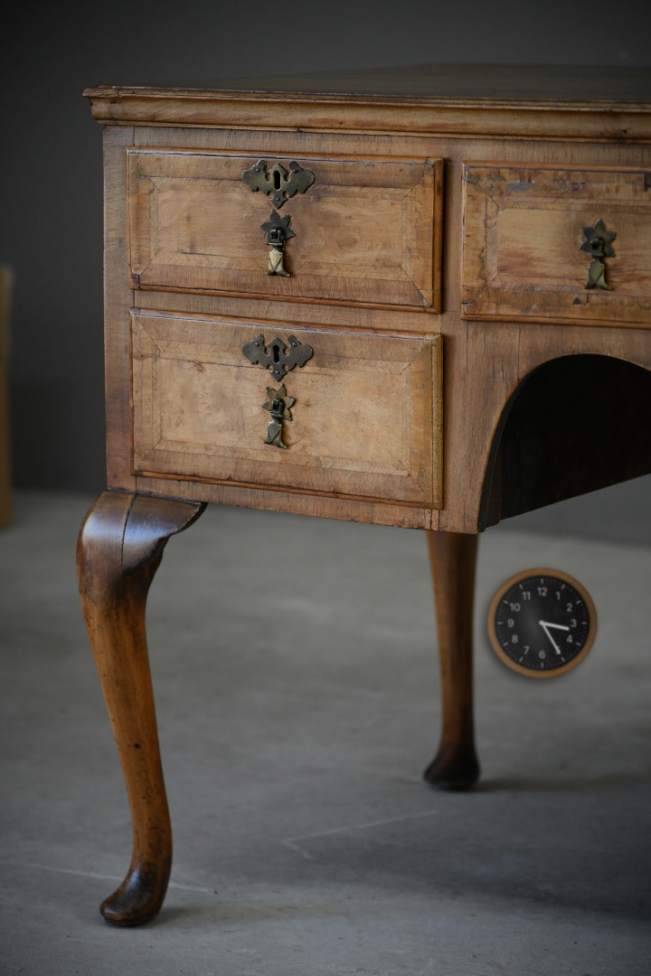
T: 3.25
